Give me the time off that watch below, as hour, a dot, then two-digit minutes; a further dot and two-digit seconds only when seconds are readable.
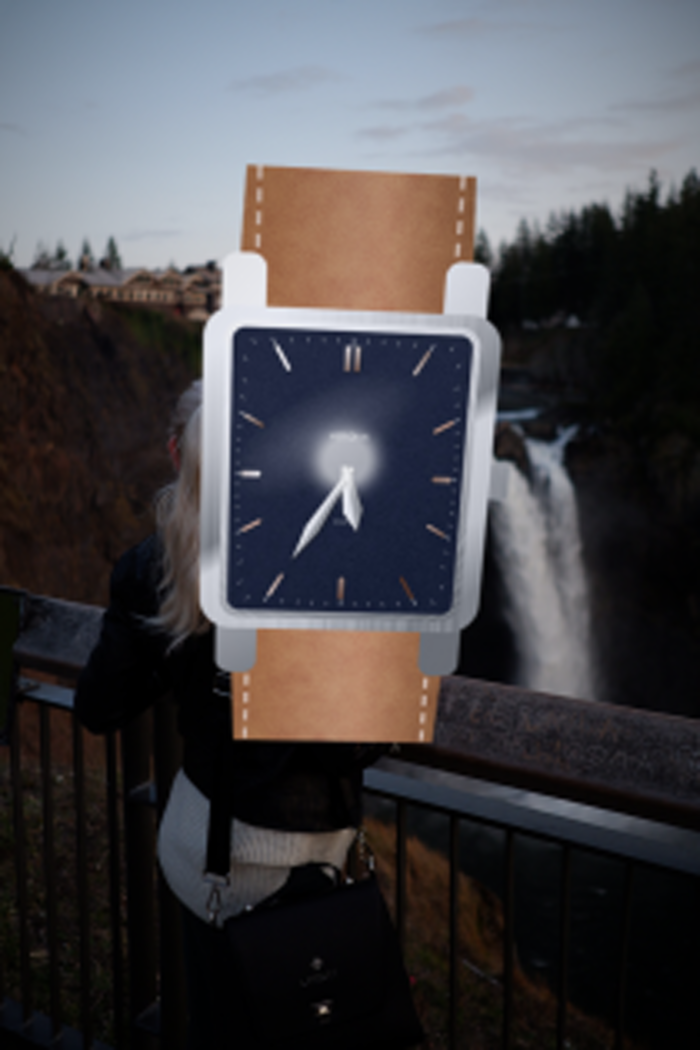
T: 5.35
